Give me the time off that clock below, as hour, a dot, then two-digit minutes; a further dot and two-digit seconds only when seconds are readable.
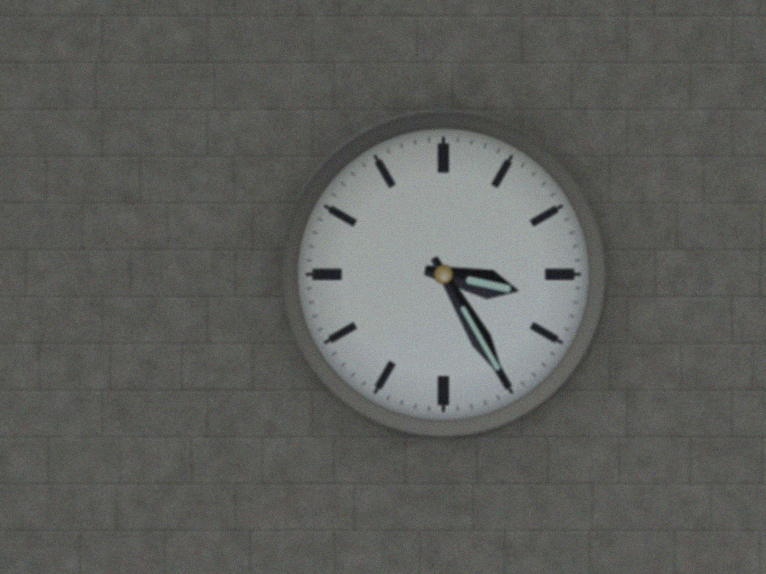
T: 3.25
